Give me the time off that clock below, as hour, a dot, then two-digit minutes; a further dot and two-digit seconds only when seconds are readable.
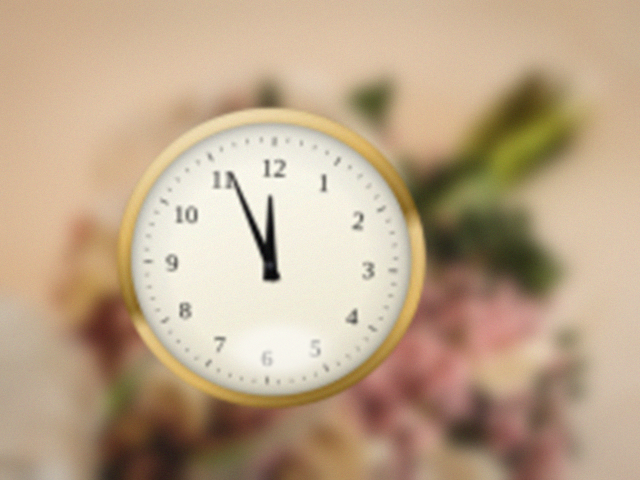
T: 11.56
